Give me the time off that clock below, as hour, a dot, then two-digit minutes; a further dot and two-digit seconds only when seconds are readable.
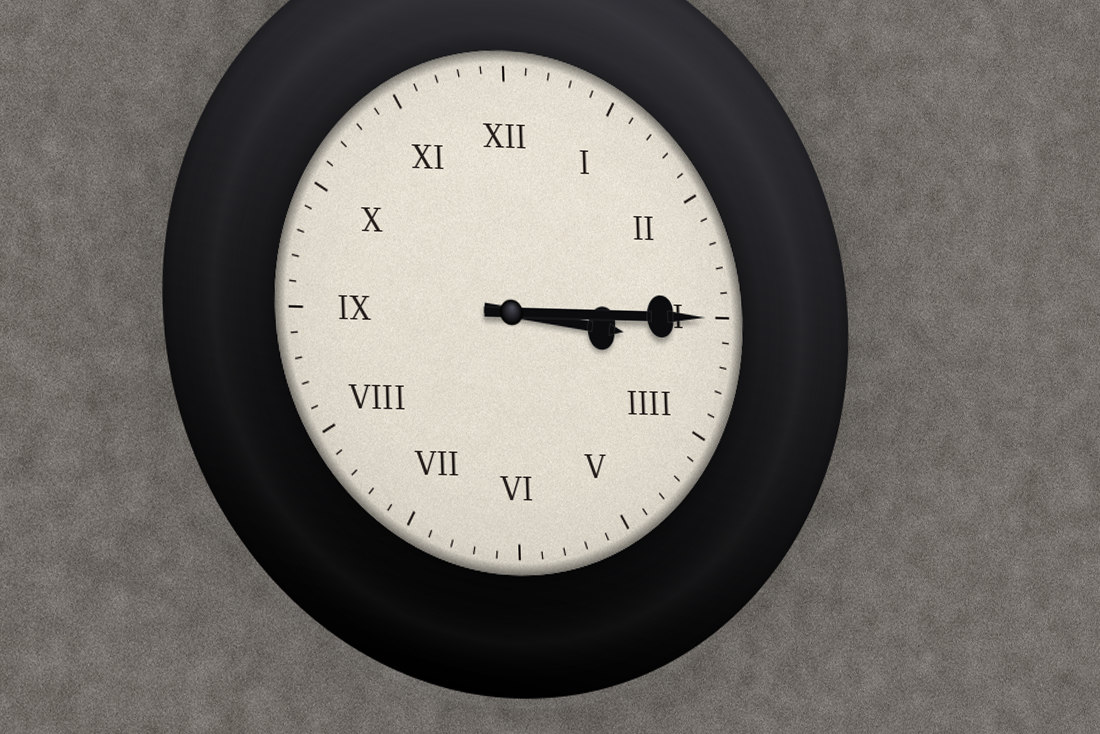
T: 3.15
